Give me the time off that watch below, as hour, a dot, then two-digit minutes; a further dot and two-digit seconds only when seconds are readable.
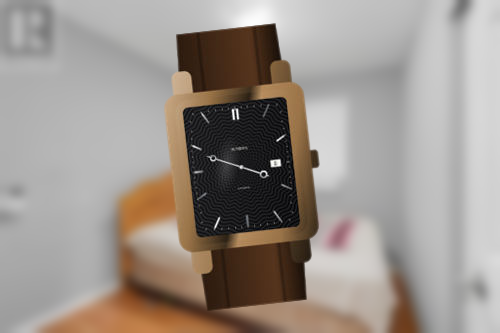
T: 3.49
